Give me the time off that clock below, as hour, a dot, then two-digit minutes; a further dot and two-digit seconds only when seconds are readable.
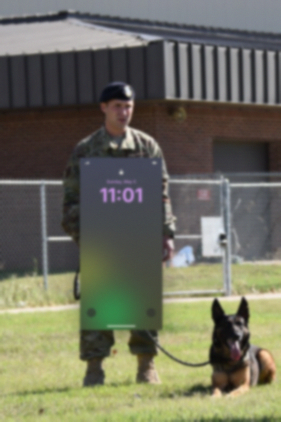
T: 11.01
